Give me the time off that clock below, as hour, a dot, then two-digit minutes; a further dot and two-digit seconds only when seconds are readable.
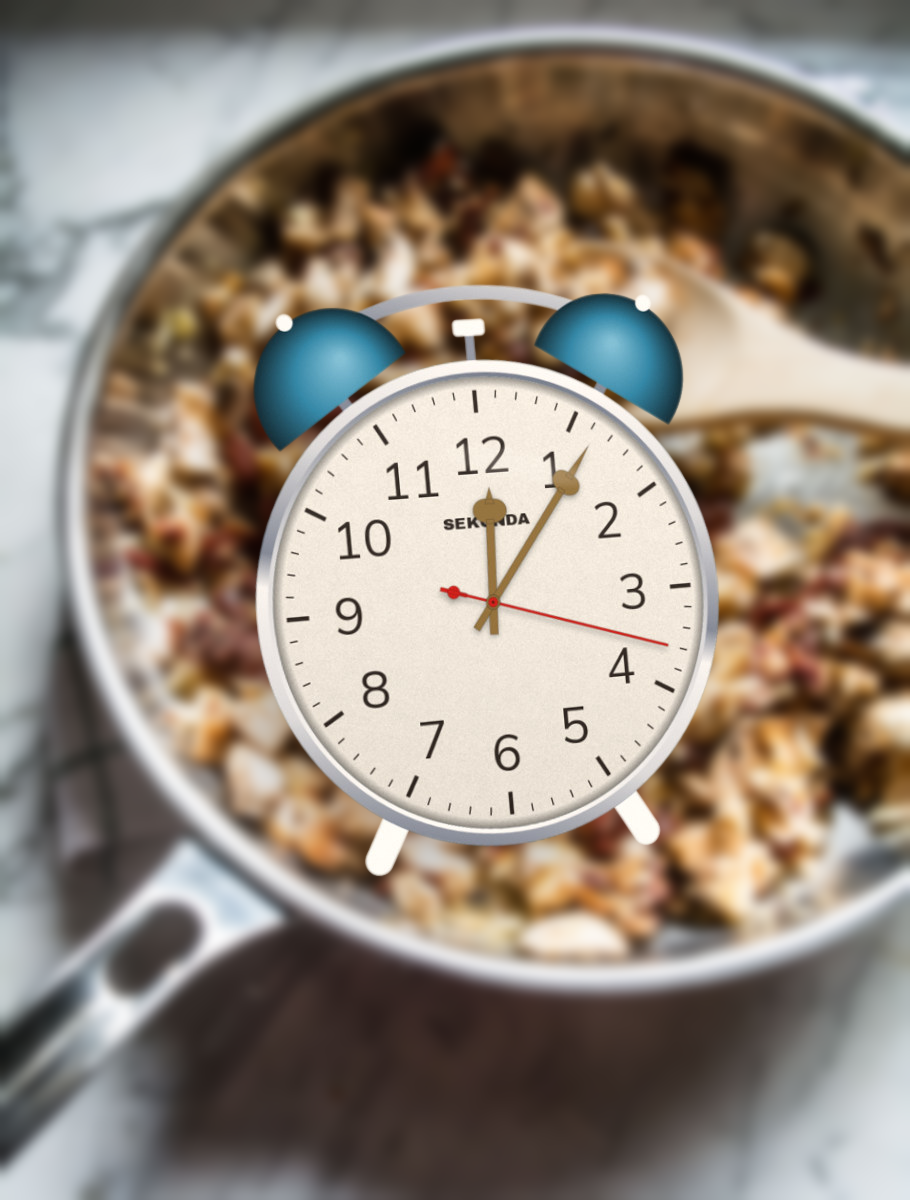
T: 12.06.18
